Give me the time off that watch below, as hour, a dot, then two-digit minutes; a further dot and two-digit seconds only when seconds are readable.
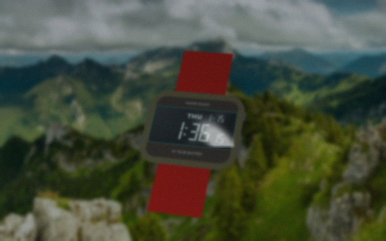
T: 1.36
